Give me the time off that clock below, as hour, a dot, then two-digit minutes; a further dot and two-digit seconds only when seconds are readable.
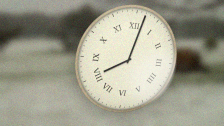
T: 8.02
